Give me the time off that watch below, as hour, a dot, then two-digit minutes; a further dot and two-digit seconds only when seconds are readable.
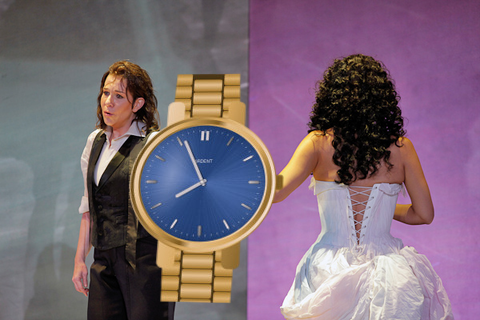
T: 7.56
